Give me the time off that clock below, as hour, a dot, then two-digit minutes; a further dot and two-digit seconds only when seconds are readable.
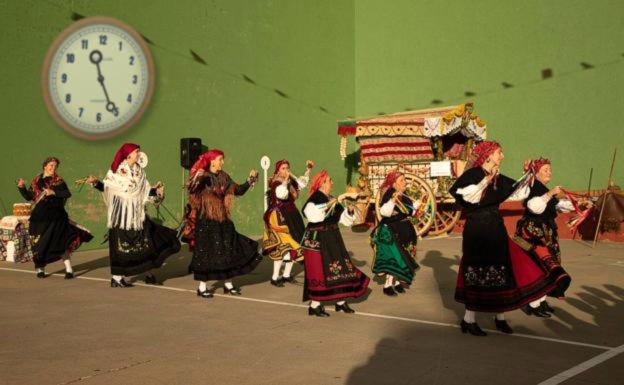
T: 11.26
